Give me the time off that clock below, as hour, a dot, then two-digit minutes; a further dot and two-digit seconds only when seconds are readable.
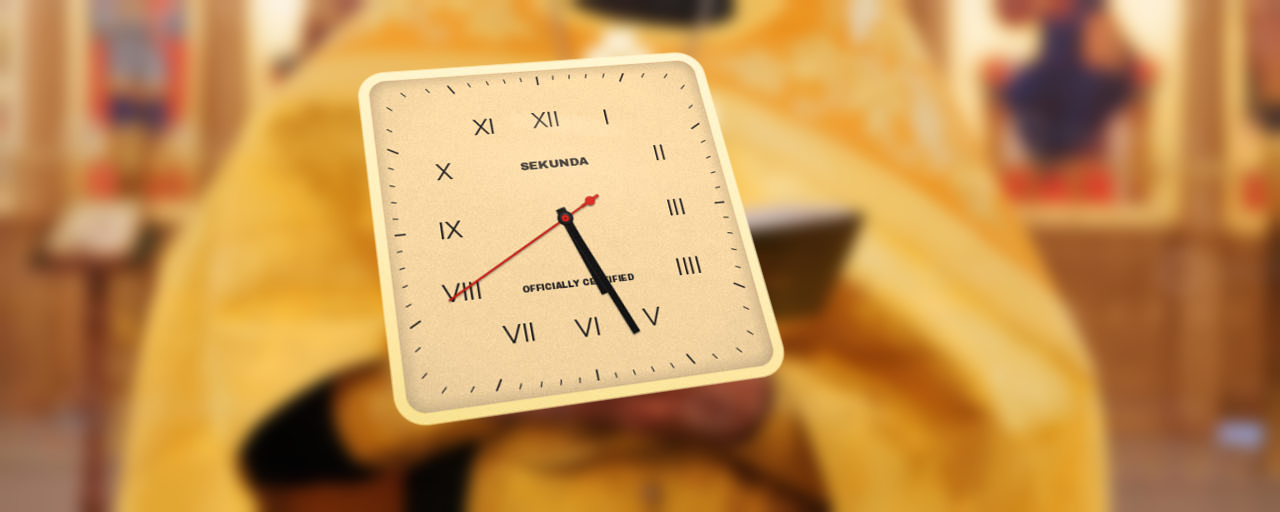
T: 5.26.40
